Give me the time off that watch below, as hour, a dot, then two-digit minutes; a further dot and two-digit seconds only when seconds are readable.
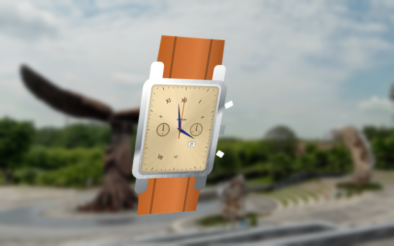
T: 3.58
